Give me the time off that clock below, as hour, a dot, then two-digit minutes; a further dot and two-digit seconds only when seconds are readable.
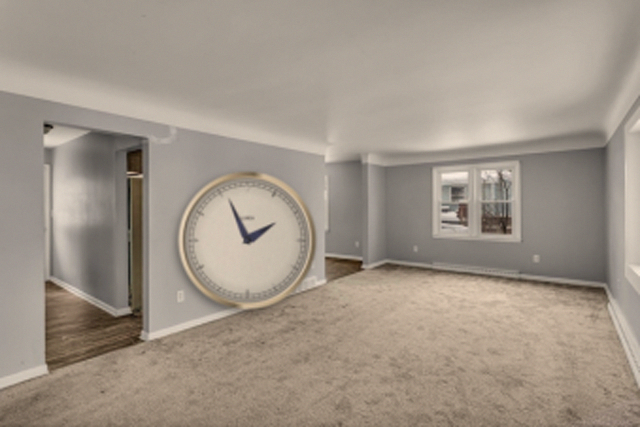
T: 1.56
